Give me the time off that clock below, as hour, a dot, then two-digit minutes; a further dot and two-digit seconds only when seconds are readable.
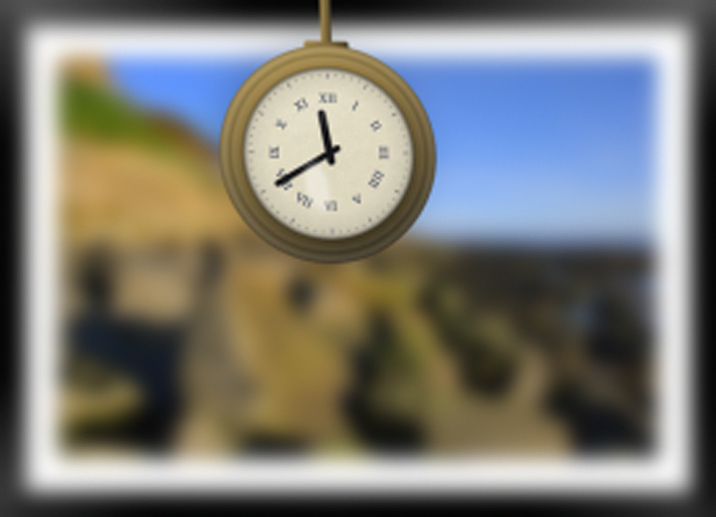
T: 11.40
